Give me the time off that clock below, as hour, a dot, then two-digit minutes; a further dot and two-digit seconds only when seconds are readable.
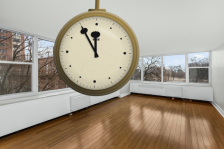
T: 11.55
